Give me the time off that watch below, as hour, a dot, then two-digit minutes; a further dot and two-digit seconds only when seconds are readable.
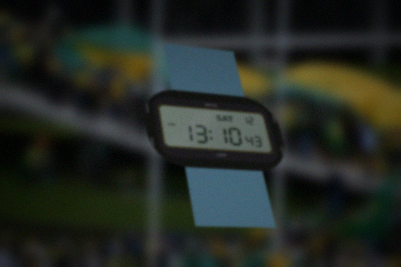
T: 13.10.43
